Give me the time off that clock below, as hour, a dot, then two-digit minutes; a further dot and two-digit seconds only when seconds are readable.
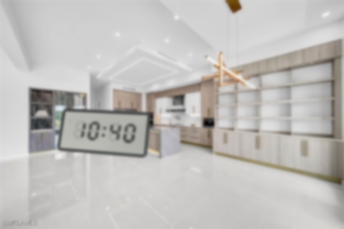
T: 10.40
